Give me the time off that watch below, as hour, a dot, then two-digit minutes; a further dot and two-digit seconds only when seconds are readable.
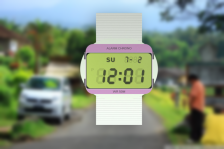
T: 12.01
